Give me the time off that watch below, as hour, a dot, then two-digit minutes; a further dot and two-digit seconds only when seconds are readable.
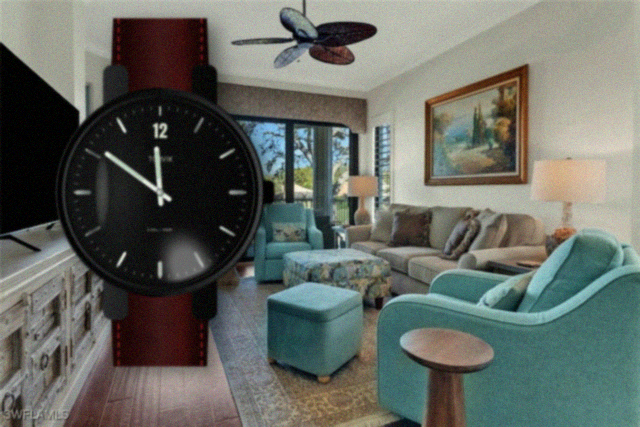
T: 11.51
